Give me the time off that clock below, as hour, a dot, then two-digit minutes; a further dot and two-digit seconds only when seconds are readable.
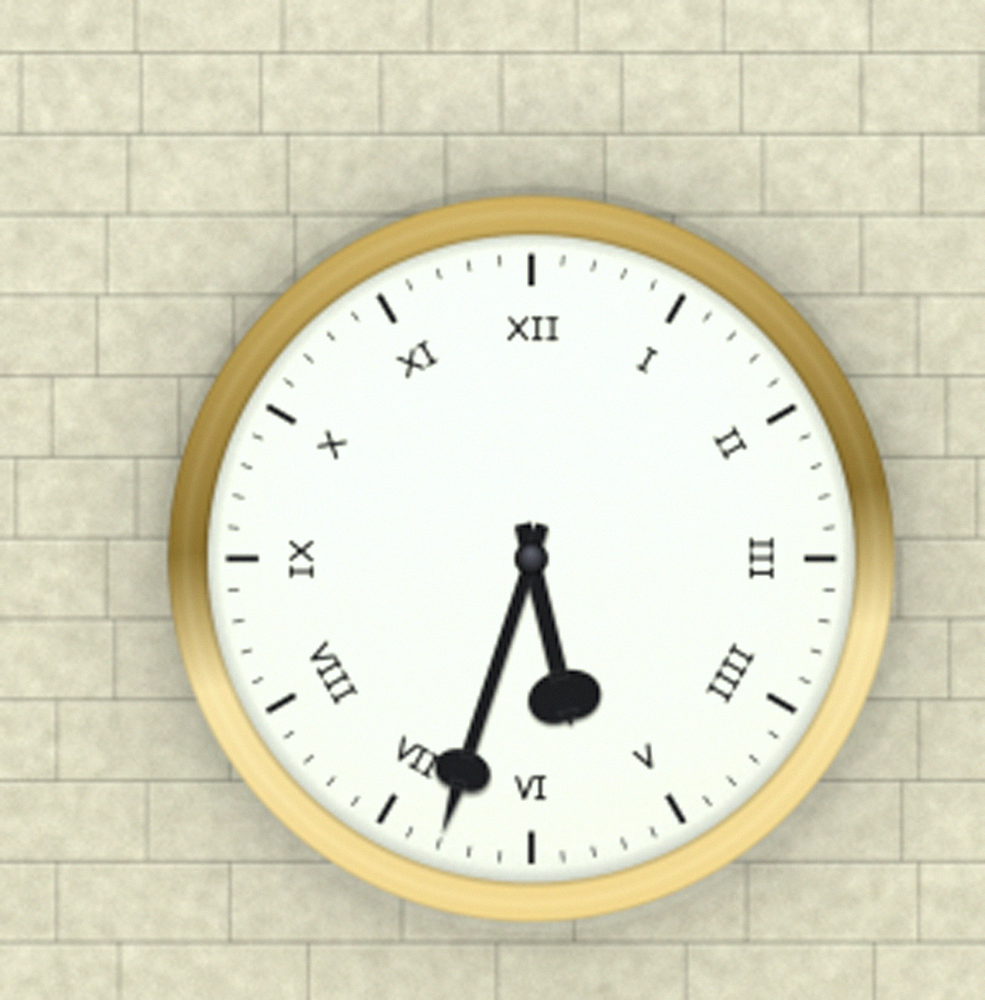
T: 5.33
